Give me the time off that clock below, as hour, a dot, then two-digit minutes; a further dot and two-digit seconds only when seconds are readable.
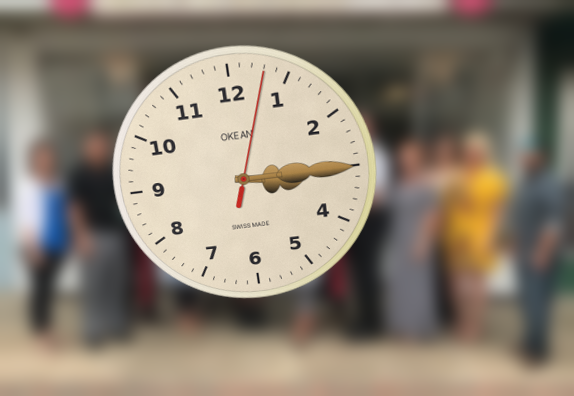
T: 3.15.03
